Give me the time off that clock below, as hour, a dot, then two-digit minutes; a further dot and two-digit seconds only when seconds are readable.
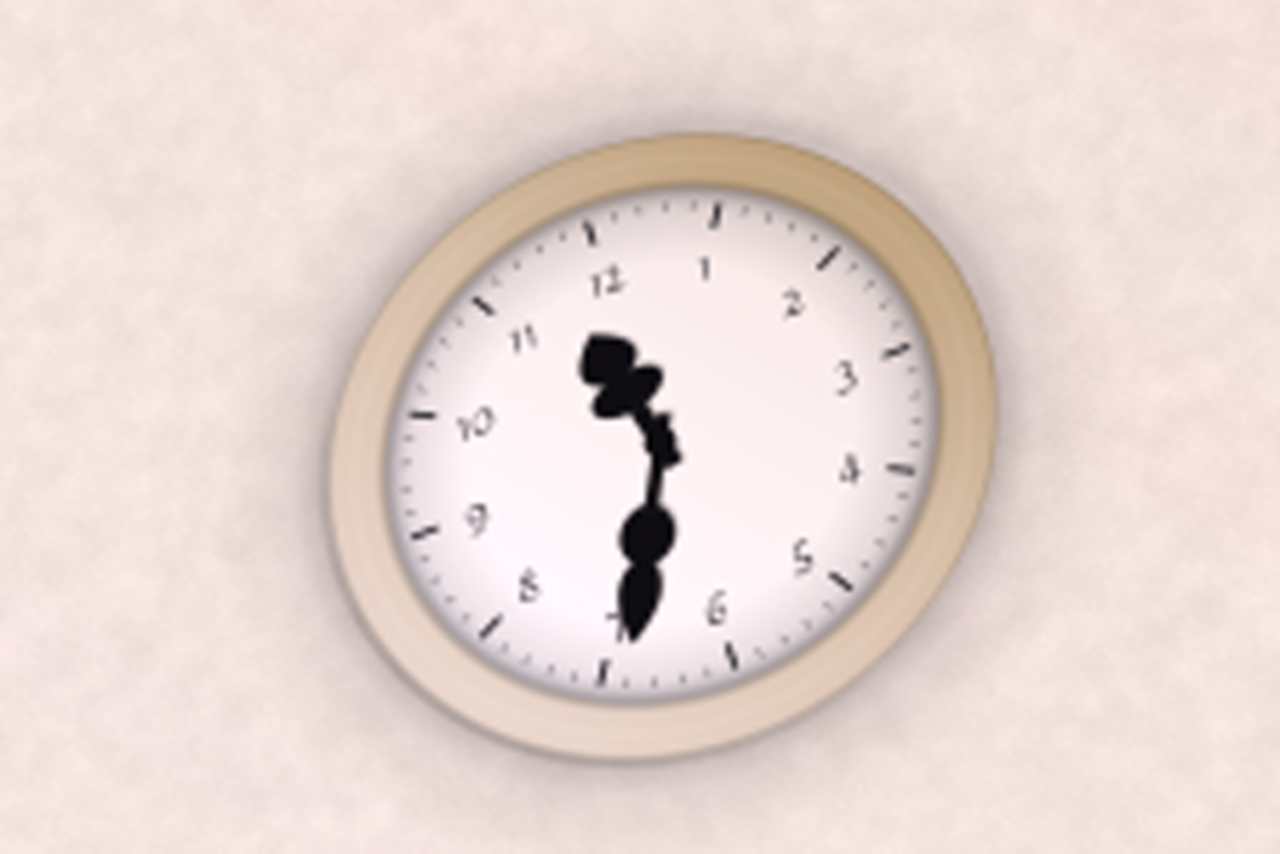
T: 11.34
